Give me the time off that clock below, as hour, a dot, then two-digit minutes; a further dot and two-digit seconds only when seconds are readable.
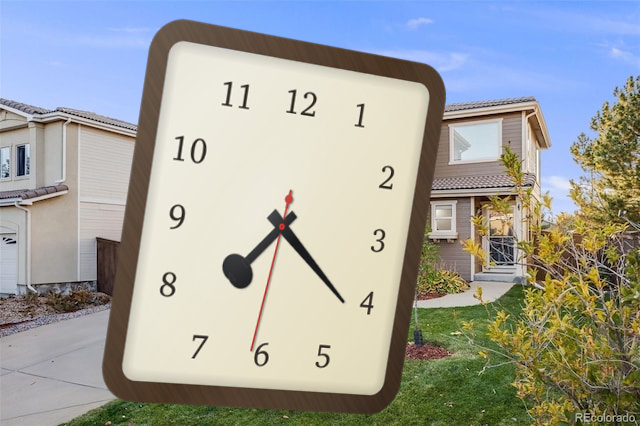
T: 7.21.31
